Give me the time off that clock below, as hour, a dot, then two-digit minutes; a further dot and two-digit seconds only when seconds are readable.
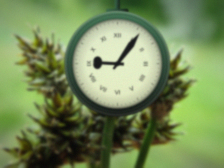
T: 9.06
